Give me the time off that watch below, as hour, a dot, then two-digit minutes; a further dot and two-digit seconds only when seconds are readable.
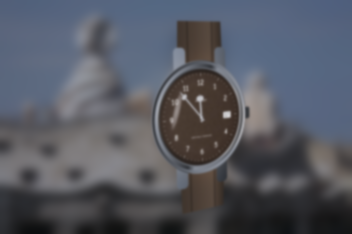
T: 11.53
